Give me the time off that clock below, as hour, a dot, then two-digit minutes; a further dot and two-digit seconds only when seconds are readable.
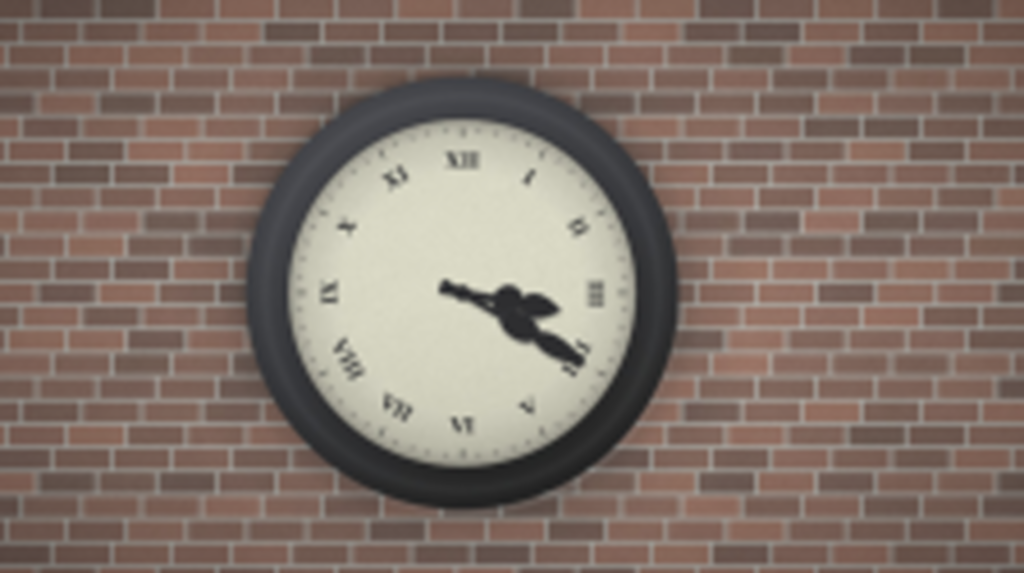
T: 3.20
